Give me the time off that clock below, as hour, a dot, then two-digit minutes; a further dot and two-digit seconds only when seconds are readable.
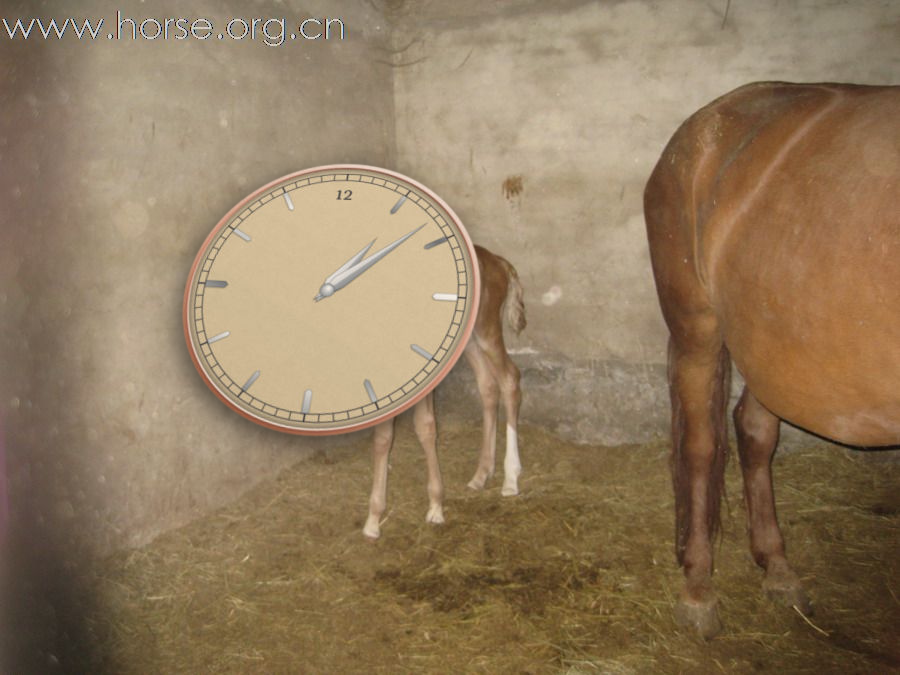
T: 1.08
